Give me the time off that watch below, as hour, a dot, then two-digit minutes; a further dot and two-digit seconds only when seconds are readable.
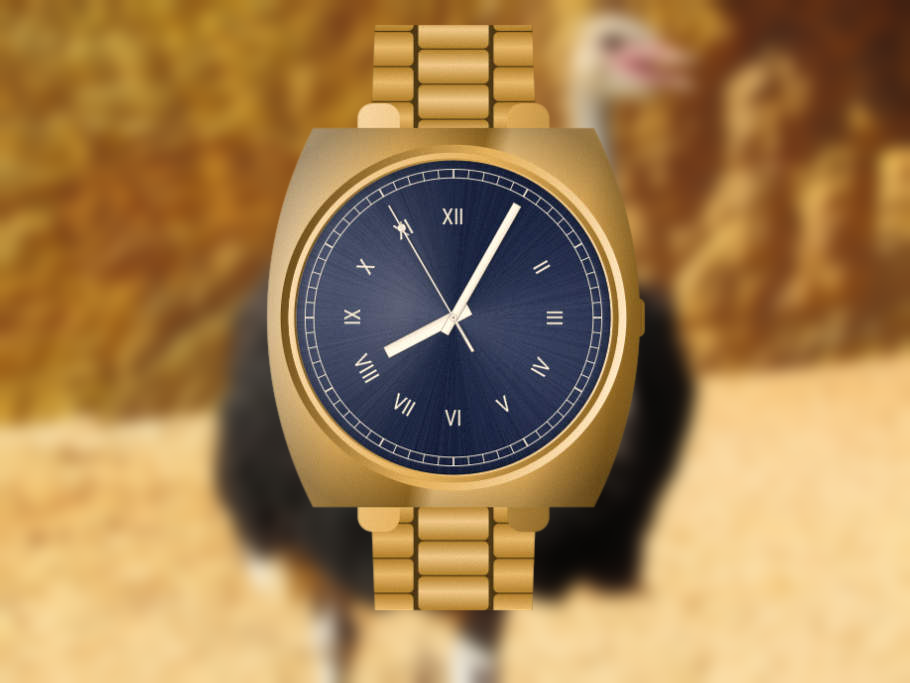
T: 8.04.55
